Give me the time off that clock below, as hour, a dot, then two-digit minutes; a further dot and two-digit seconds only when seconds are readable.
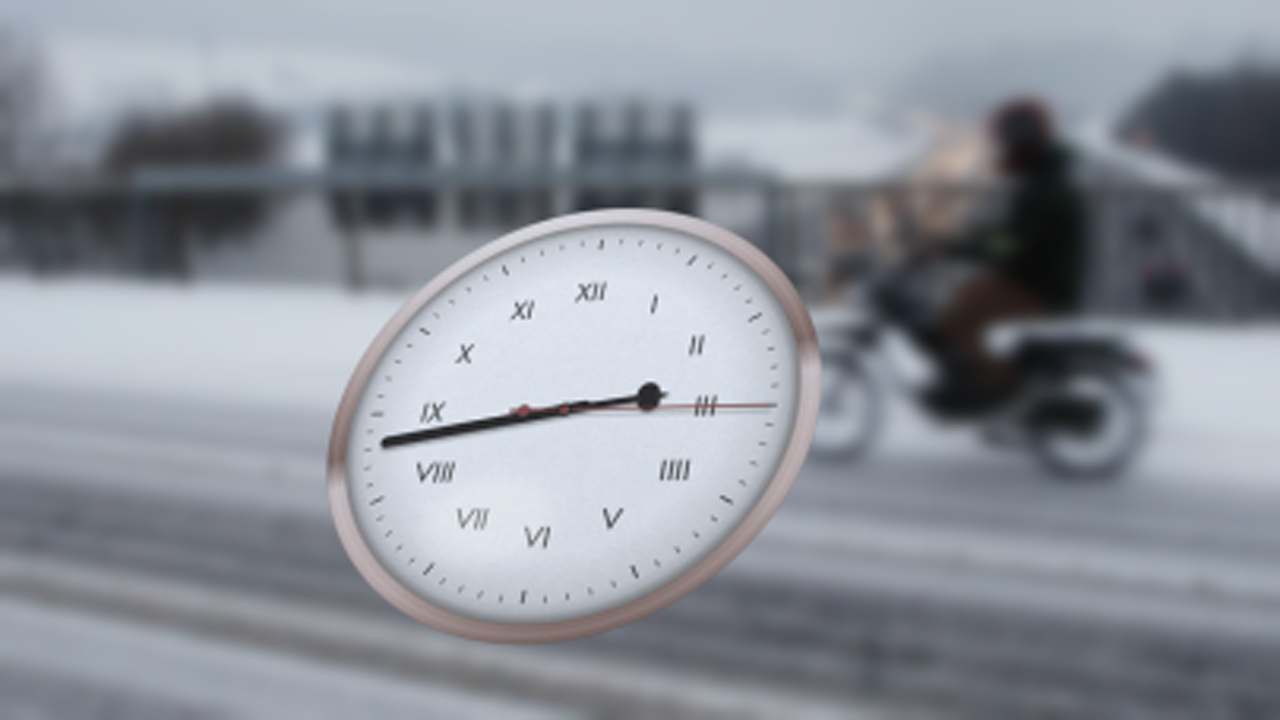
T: 2.43.15
